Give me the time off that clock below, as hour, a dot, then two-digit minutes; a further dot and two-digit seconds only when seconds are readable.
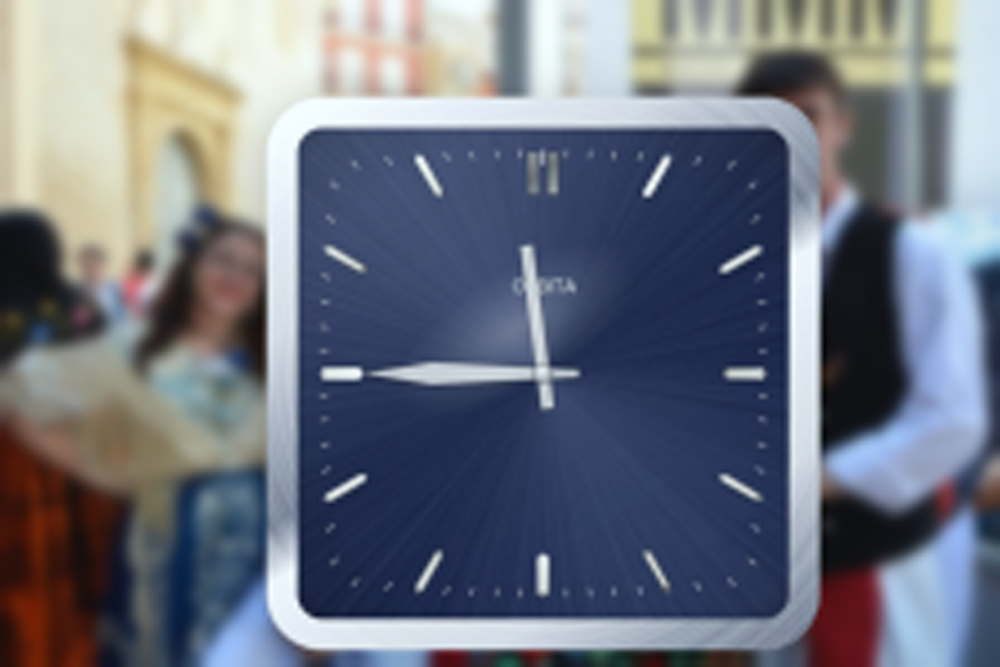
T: 11.45
